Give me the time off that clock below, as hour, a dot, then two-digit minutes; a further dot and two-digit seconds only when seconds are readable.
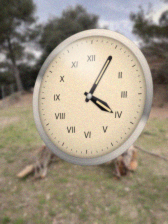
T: 4.05
